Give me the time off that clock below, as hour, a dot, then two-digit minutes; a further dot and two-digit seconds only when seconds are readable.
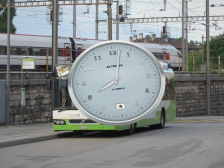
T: 8.02
